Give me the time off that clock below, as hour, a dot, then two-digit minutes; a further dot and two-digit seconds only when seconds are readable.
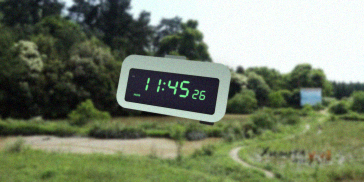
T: 11.45.26
